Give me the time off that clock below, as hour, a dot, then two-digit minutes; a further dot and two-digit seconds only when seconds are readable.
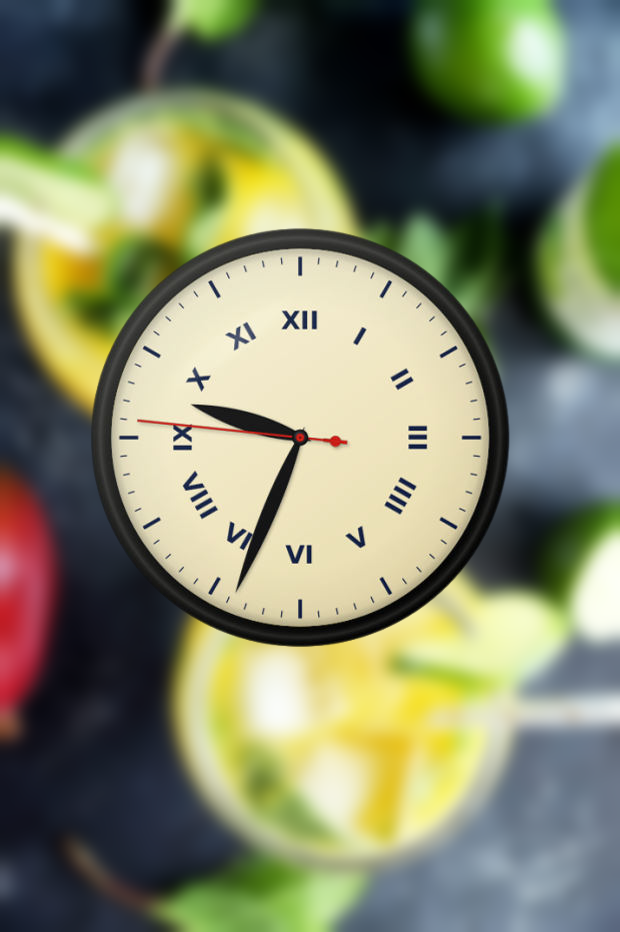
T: 9.33.46
